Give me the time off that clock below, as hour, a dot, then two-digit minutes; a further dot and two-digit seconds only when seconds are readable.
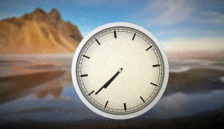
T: 7.39
